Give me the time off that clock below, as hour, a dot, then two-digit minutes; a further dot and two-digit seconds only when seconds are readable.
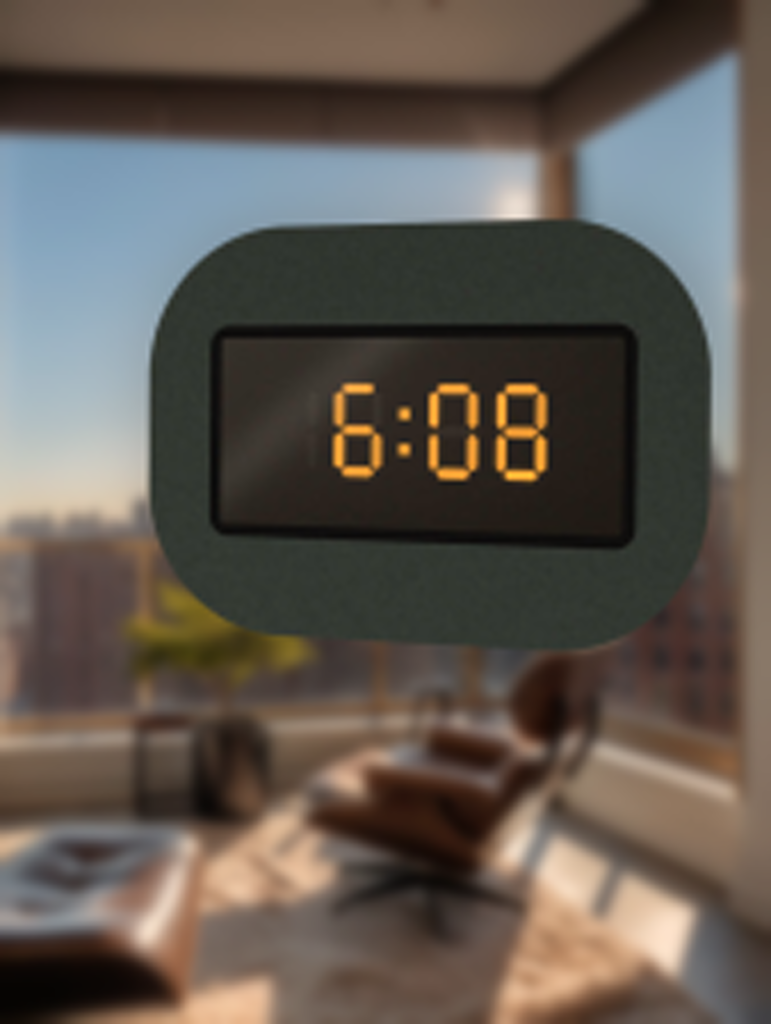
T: 6.08
